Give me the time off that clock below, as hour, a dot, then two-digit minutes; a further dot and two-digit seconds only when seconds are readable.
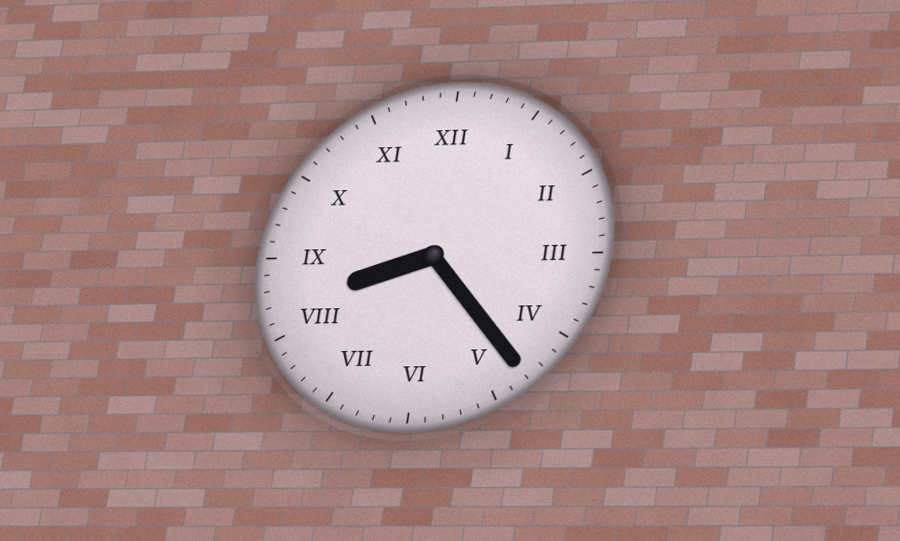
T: 8.23
